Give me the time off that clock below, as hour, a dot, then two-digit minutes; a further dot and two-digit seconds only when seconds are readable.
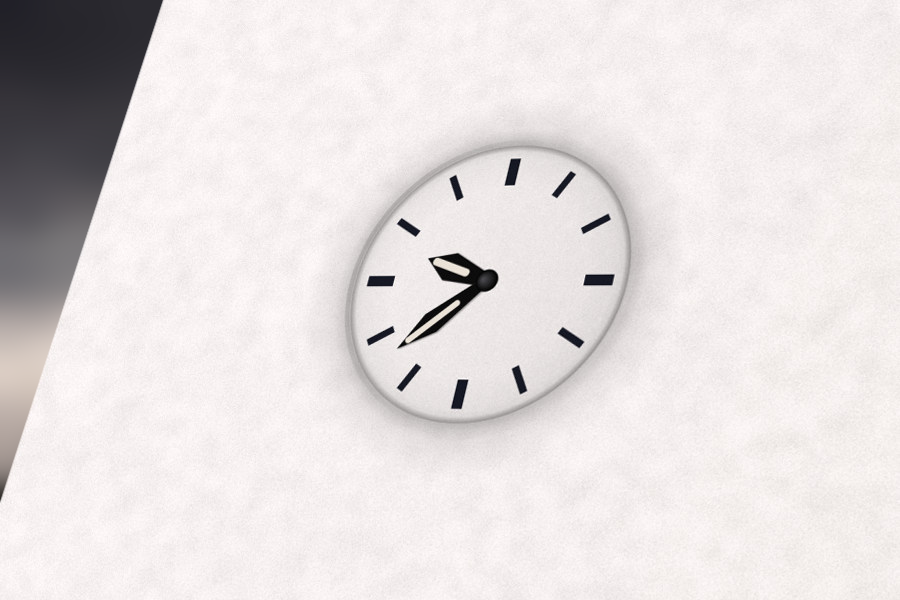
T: 9.38
